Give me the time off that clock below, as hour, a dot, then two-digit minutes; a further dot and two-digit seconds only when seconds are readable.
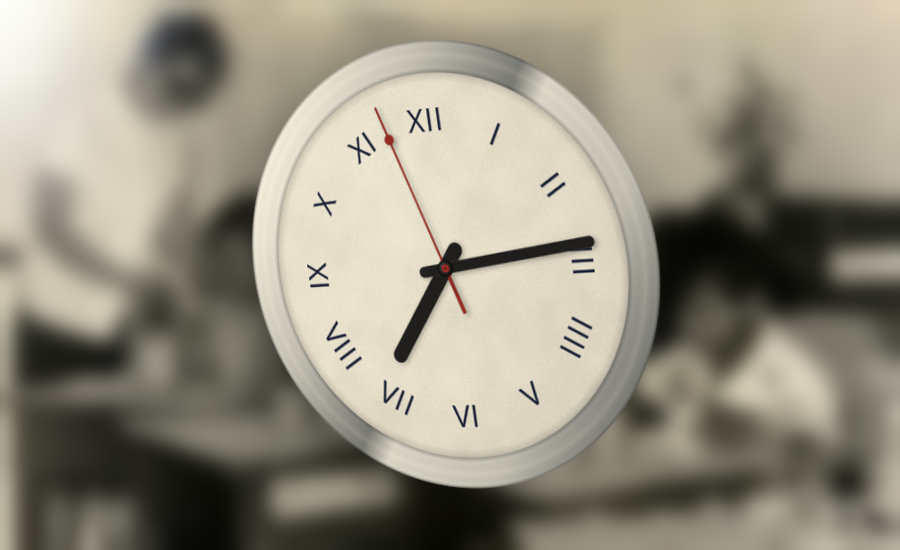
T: 7.13.57
